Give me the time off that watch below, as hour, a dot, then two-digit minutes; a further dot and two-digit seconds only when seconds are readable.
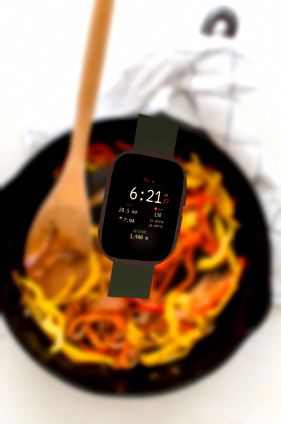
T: 6.21
